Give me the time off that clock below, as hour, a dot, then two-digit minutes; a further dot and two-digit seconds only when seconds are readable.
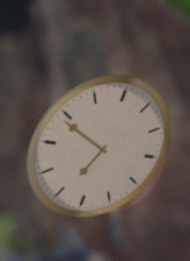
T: 6.49
